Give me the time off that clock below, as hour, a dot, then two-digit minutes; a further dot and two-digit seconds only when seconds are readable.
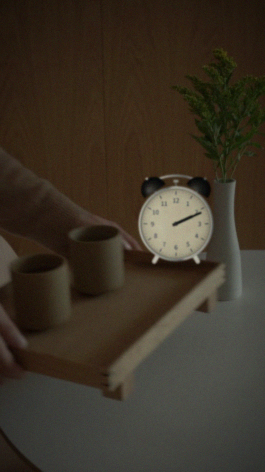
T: 2.11
